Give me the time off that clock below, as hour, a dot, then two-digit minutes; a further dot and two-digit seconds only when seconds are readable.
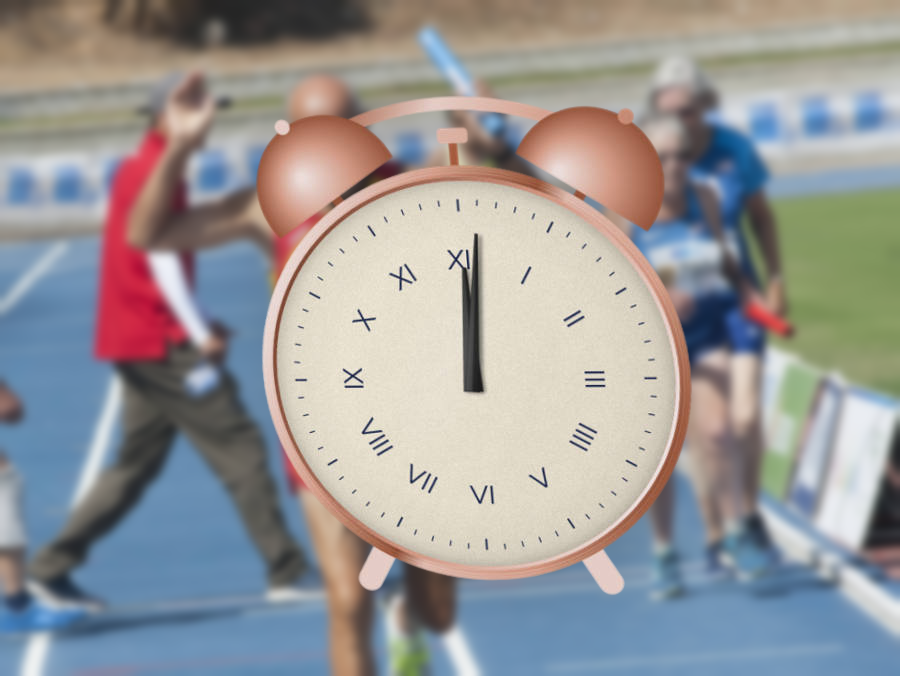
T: 12.01
